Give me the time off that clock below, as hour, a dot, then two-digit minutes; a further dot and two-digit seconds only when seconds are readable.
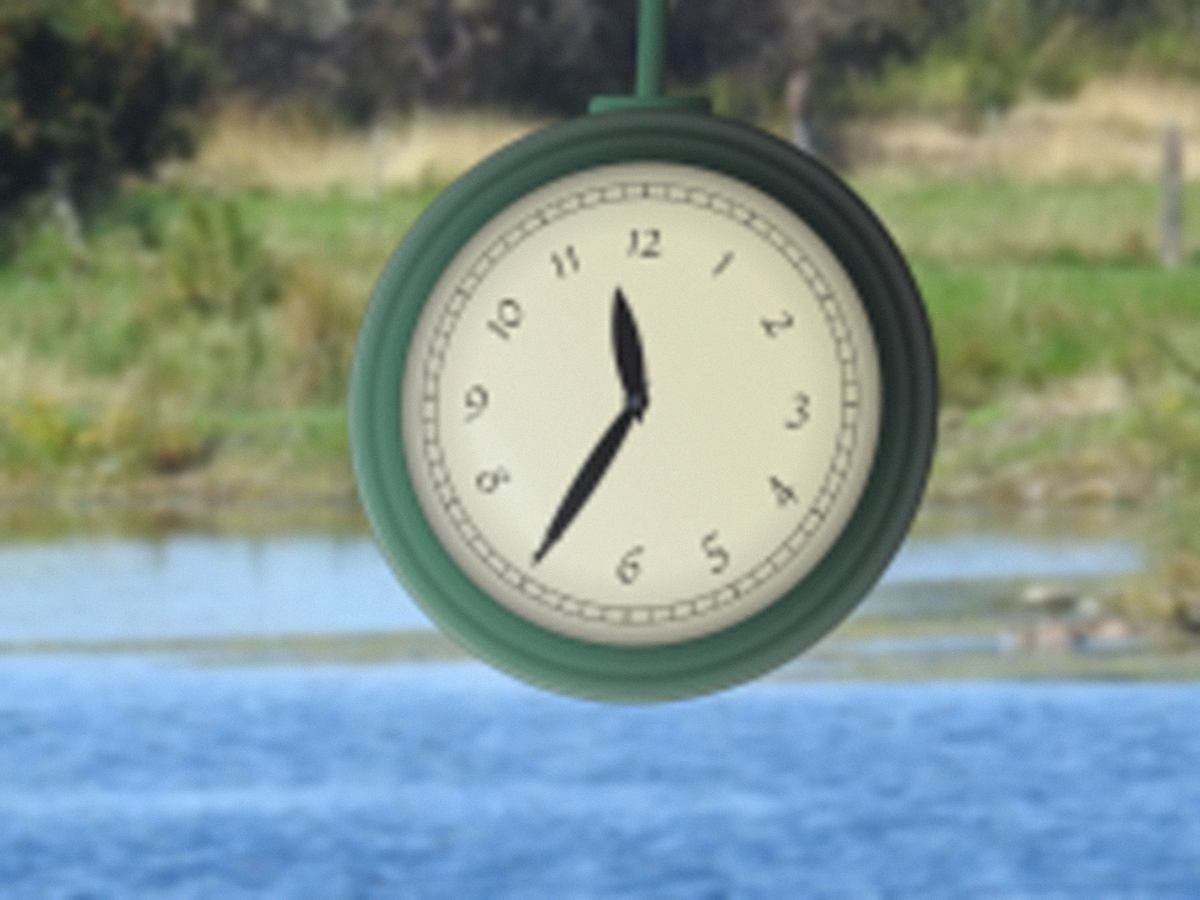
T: 11.35
